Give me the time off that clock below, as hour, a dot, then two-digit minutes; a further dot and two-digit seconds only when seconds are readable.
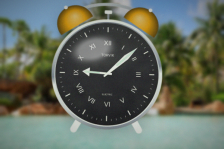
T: 9.08
